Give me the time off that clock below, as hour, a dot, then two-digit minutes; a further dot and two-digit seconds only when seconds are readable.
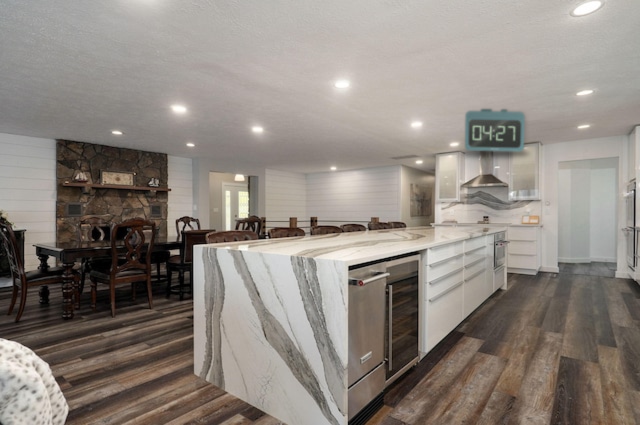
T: 4.27
